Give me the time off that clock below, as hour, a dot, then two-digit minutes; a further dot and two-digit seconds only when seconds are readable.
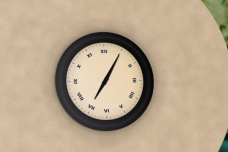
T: 7.05
